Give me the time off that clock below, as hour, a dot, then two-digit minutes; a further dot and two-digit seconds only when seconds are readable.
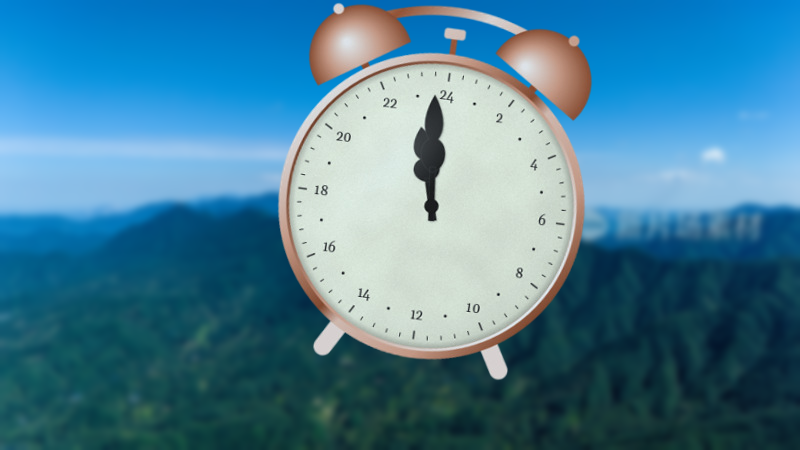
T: 22.59
